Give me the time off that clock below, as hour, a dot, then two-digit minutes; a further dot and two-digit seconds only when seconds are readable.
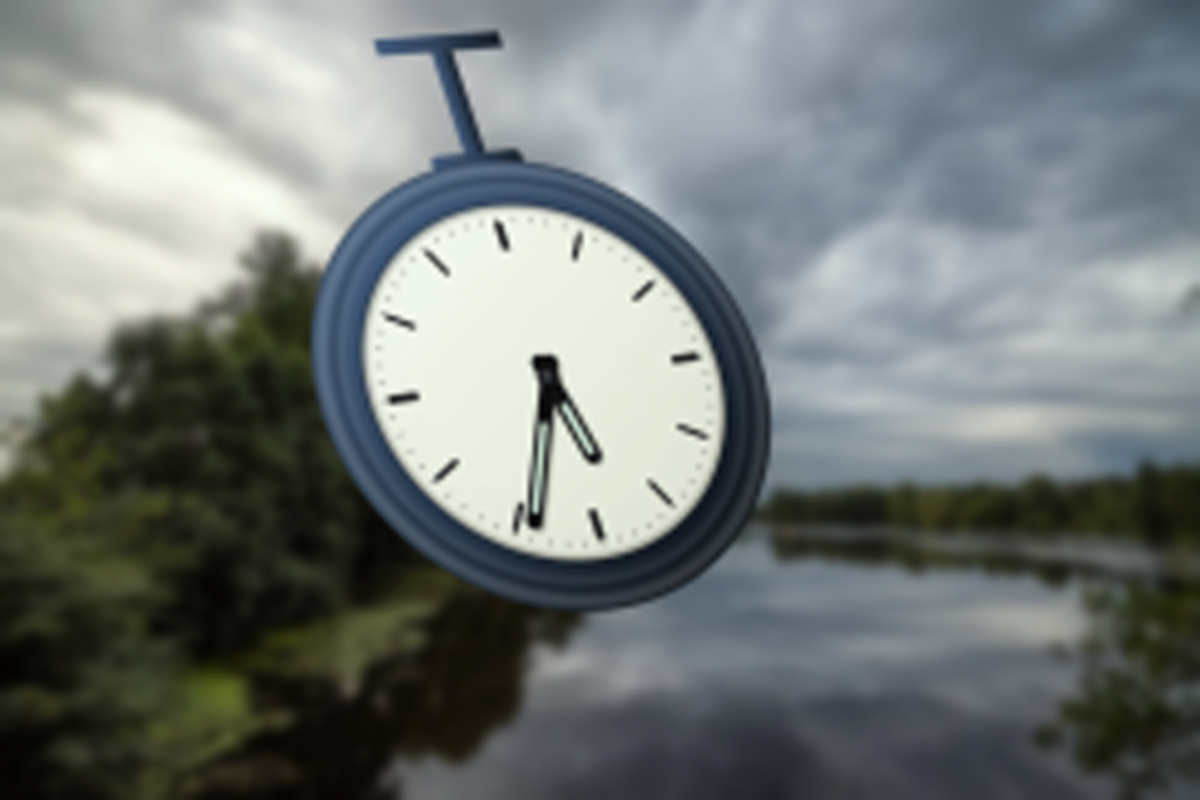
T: 5.34
